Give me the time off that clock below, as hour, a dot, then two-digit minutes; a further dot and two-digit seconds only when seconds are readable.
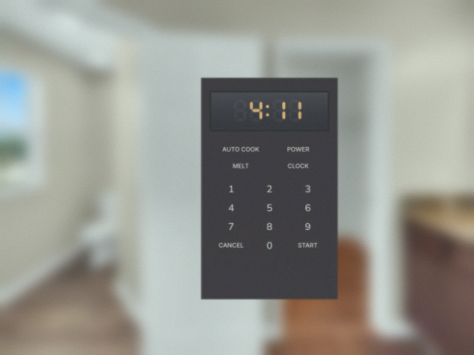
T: 4.11
